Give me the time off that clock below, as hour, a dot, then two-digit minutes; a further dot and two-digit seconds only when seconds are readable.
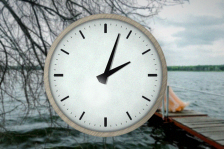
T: 2.03
